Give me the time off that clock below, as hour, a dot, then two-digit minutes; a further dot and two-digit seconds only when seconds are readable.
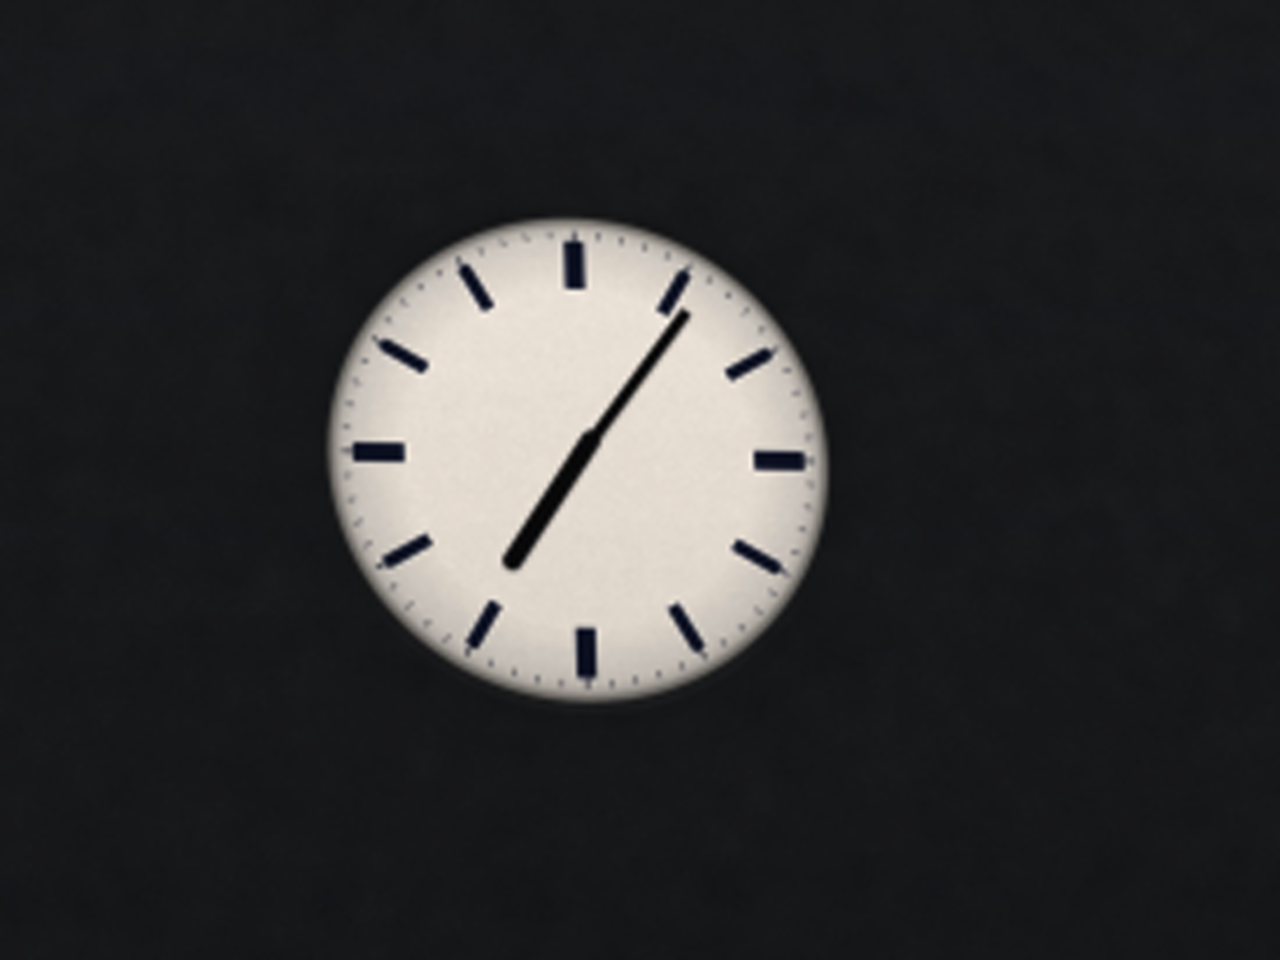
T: 7.06
